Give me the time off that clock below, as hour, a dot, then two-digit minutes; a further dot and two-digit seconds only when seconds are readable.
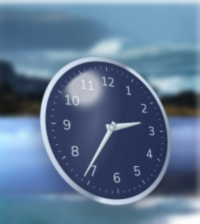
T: 2.36
